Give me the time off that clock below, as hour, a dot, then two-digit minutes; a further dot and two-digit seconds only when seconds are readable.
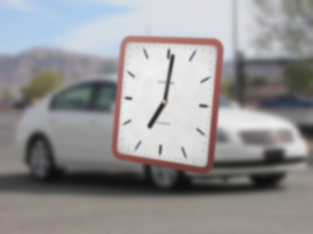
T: 7.01
